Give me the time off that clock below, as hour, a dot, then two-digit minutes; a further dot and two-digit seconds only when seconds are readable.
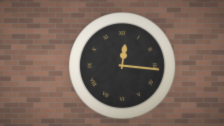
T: 12.16
